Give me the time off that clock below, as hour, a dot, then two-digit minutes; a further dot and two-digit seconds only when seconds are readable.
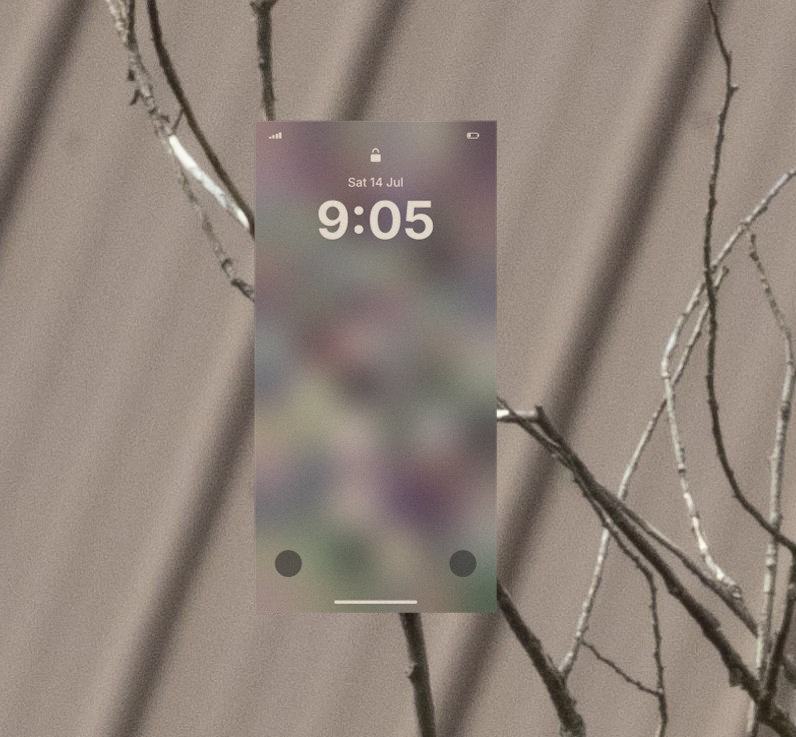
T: 9.05
